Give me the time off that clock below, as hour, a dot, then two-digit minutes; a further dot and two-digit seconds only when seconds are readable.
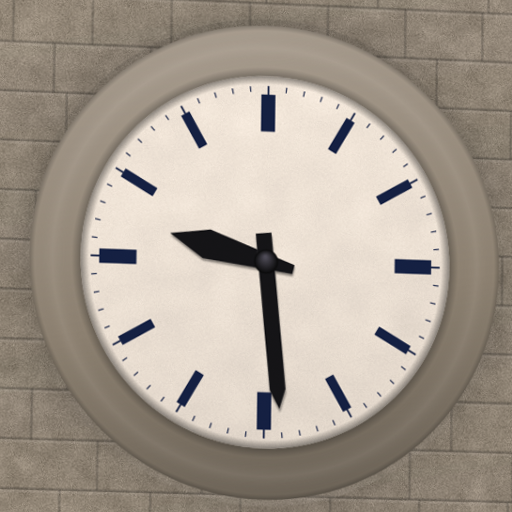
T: 9.29
